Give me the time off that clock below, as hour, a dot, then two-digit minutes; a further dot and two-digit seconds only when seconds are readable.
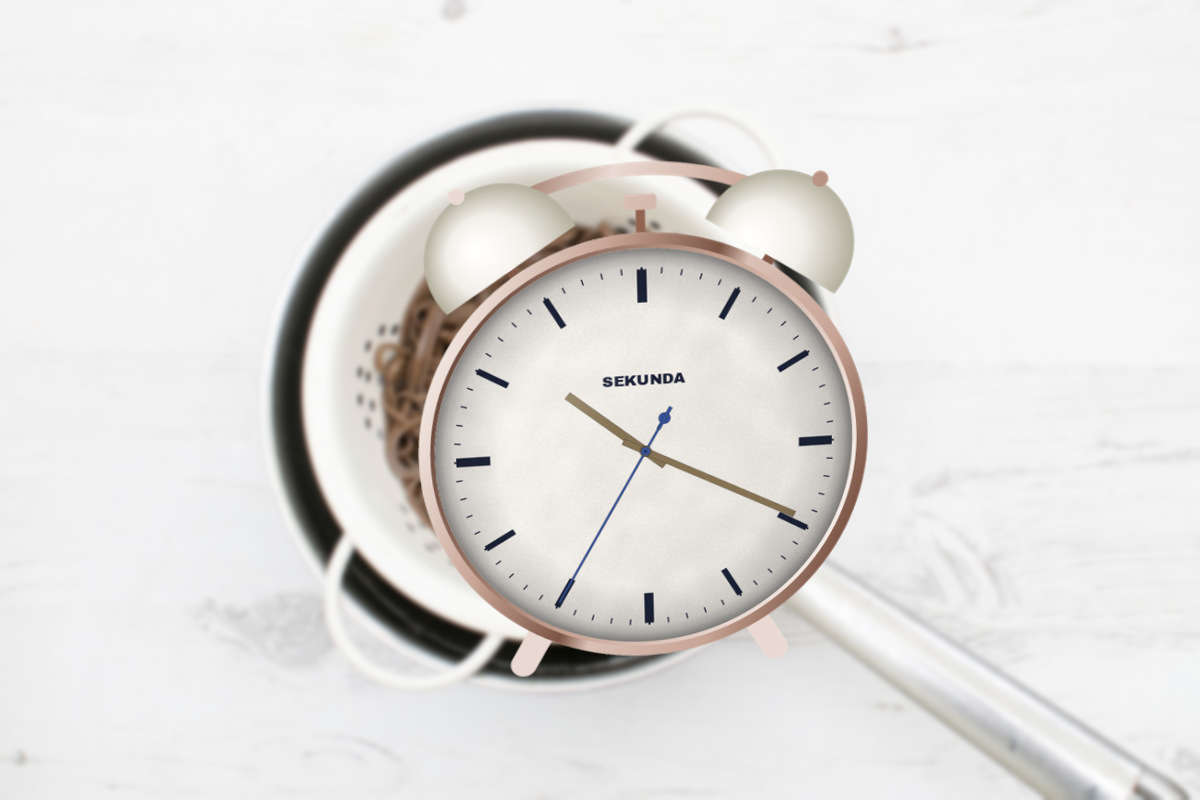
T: 10.19.35
